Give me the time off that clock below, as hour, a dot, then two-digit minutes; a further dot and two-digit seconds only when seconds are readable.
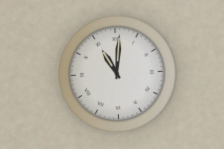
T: 11.01
